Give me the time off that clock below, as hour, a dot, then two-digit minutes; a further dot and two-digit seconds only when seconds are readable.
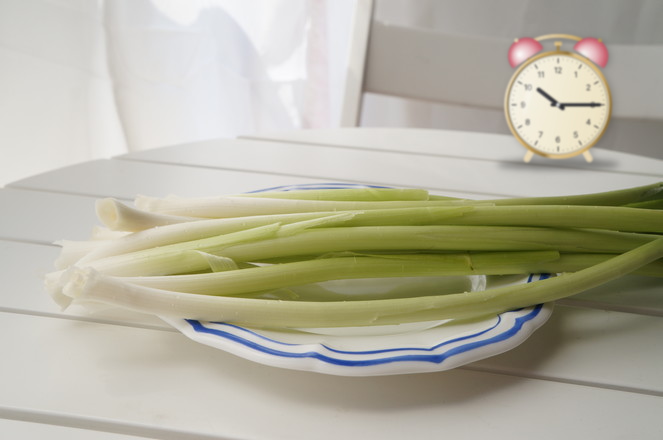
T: 10.15
